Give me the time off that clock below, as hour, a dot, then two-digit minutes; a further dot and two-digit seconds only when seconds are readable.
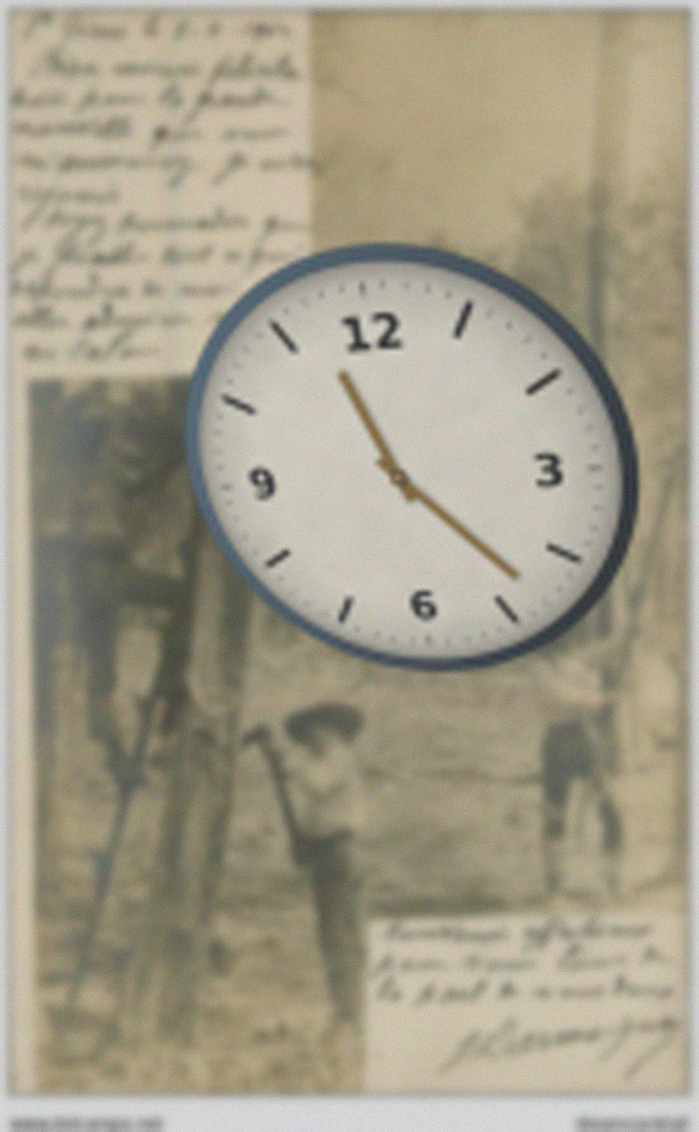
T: 11.23
